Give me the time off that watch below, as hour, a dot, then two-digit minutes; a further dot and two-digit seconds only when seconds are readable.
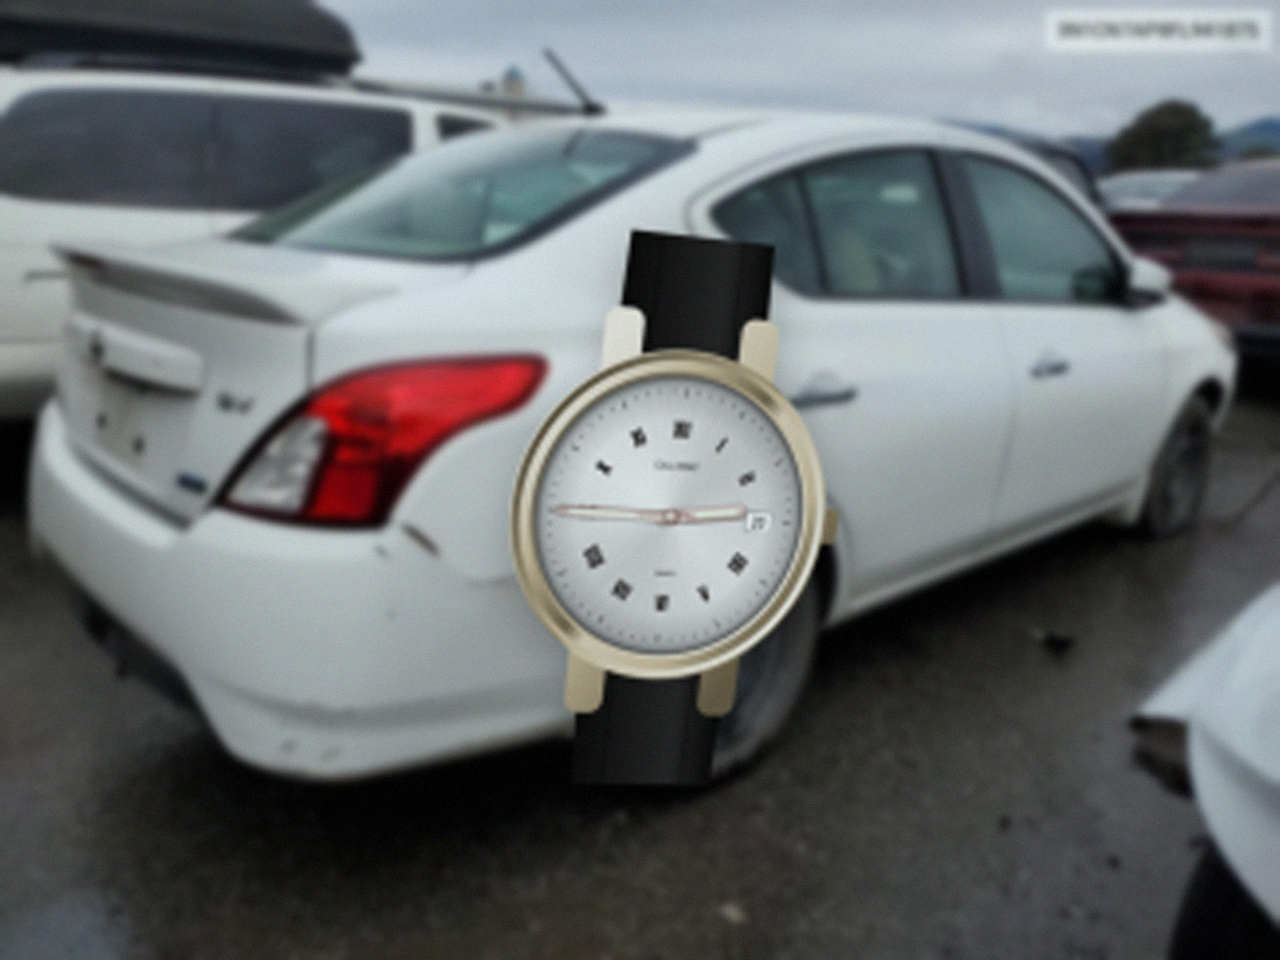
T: 2.45
